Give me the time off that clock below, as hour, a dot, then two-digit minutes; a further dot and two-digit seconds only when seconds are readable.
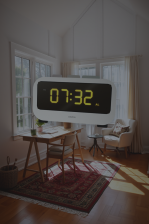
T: 7.32
